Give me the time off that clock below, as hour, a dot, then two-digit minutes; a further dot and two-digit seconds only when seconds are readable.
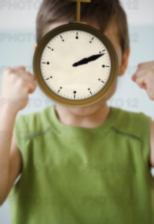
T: 2.11
